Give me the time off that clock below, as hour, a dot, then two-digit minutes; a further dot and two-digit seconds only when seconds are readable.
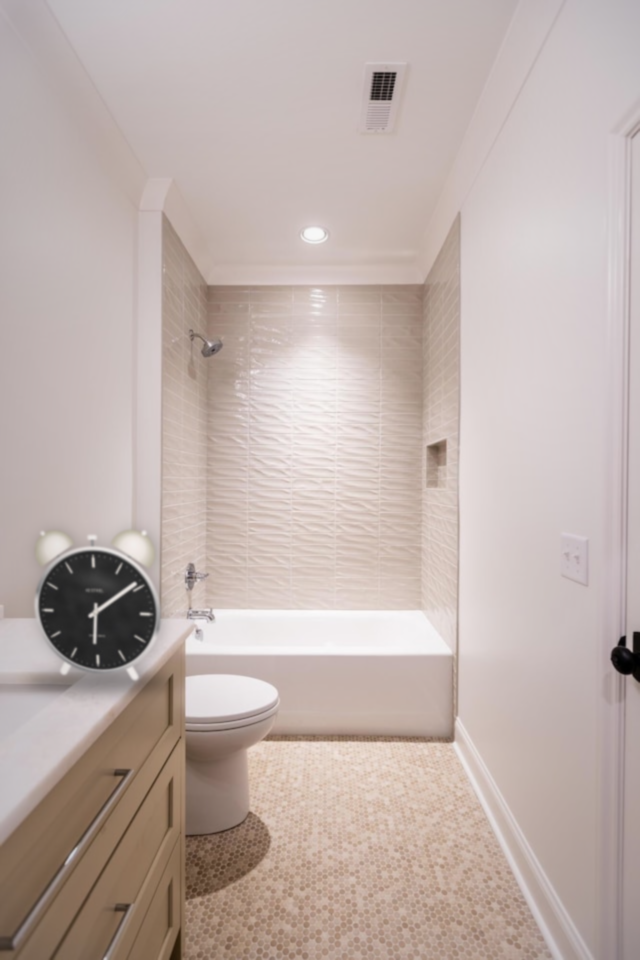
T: 6.09
